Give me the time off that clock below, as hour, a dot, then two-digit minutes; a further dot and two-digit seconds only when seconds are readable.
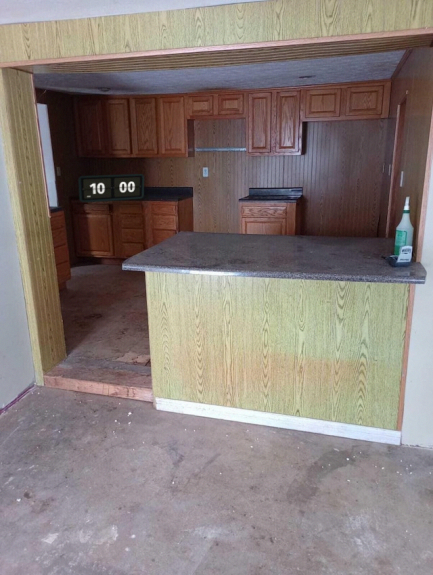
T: 10.00
